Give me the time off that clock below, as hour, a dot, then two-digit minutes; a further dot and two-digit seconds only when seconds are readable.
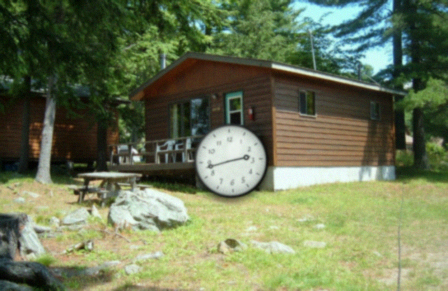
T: 2.43
